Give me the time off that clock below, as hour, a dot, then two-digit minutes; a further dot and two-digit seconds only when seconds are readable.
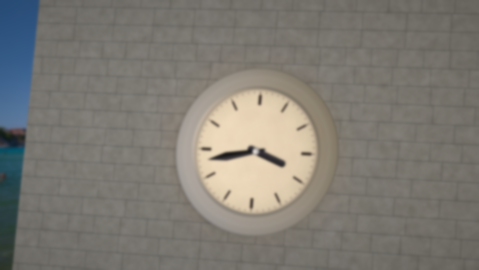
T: 3.43
